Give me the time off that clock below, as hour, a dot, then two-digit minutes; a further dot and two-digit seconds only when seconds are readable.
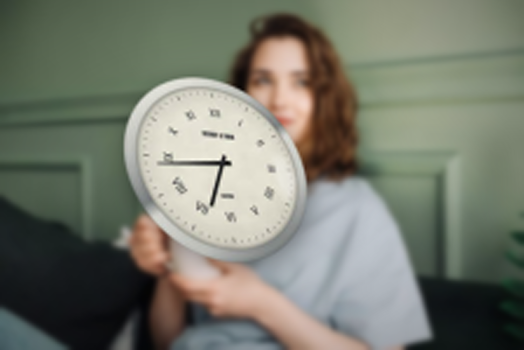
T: 6.44
